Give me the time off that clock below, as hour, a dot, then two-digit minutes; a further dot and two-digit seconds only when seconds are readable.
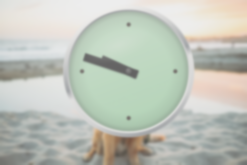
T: 9.48
